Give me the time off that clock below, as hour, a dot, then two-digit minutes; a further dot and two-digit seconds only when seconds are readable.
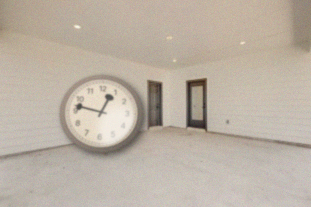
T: 12.47
